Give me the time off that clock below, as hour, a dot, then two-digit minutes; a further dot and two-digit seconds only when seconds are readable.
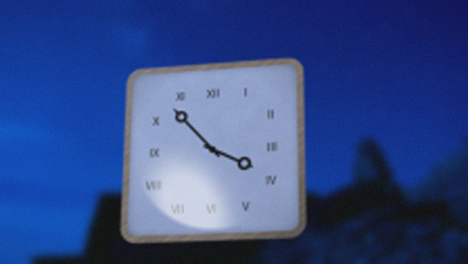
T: 3.53
